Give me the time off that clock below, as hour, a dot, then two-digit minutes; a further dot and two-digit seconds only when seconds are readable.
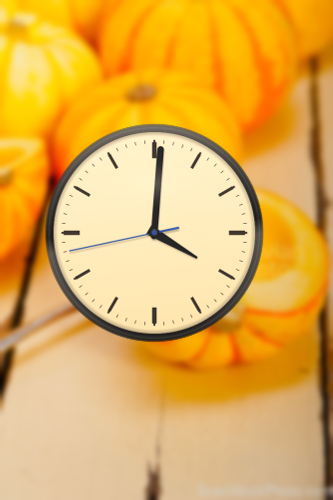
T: 4.00.43
